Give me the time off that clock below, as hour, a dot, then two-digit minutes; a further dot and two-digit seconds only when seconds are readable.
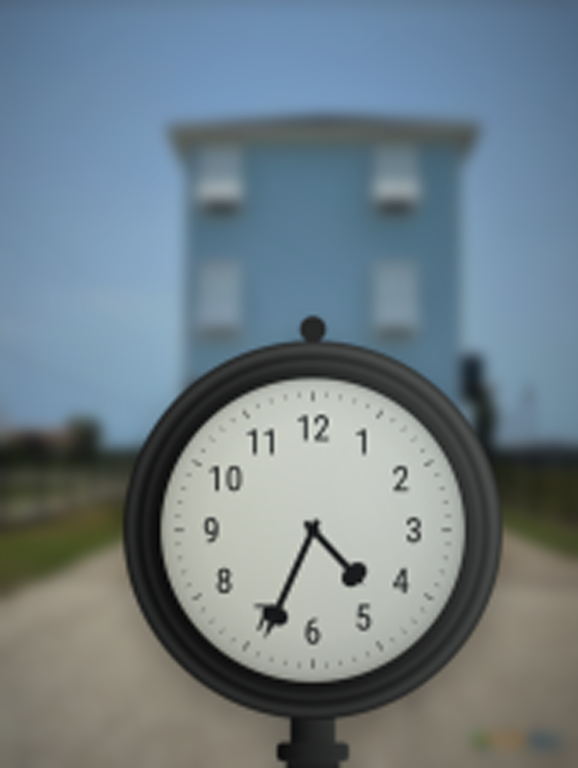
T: 4.34
